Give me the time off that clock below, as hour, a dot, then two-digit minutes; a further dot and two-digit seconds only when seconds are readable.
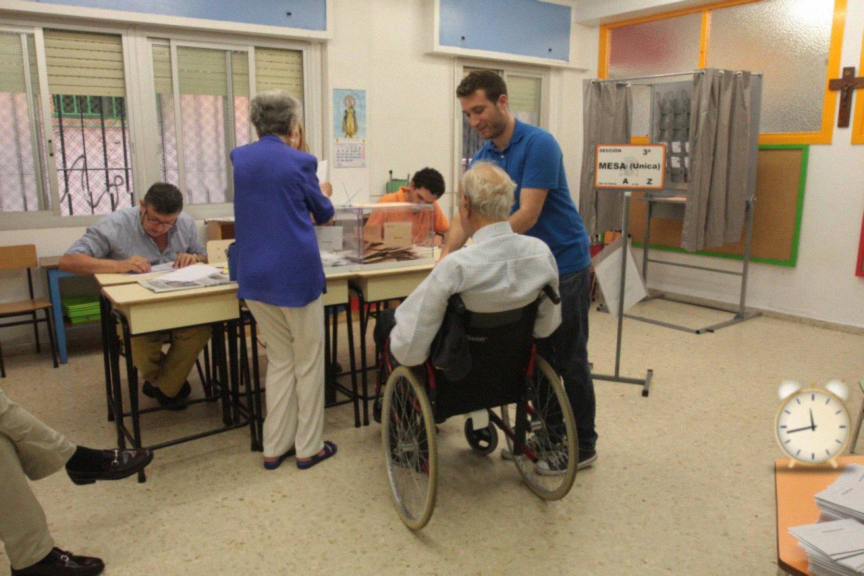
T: 11.43
